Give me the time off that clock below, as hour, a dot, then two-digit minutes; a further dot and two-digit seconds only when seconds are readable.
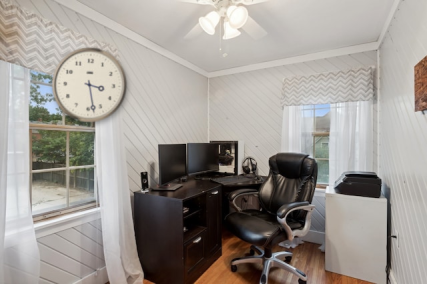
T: 3.28
